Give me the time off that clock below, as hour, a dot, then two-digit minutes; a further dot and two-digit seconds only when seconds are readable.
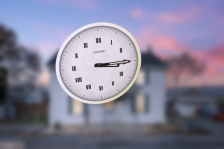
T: 3.15
